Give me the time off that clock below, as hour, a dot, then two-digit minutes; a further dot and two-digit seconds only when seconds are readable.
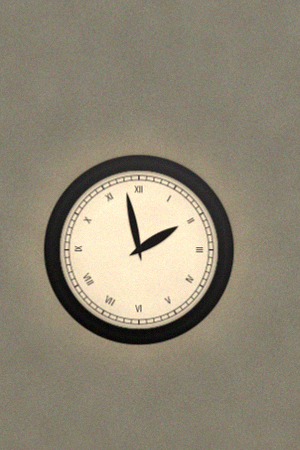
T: 1.58
